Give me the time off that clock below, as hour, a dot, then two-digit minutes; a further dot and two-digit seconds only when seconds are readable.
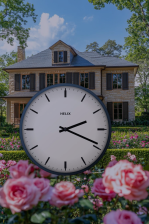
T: 2.19
